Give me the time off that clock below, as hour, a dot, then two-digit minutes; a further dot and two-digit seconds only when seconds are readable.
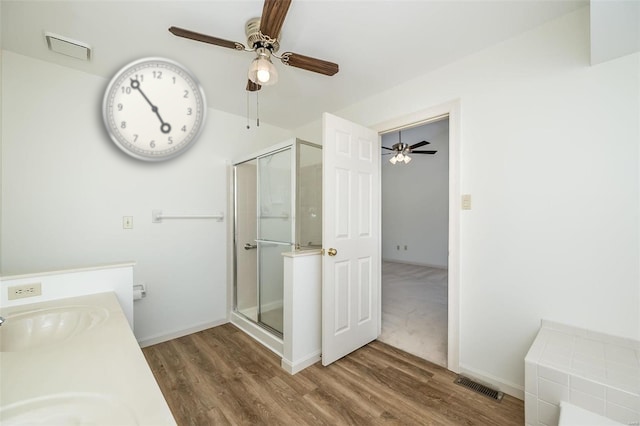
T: 4.53
